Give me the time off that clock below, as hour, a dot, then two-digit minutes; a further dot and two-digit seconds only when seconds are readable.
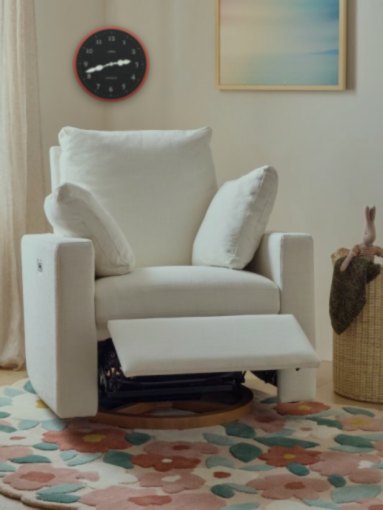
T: 2.42
